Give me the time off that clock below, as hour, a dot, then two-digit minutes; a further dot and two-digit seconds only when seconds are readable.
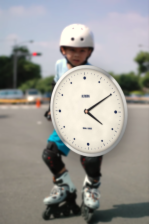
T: 4.10
